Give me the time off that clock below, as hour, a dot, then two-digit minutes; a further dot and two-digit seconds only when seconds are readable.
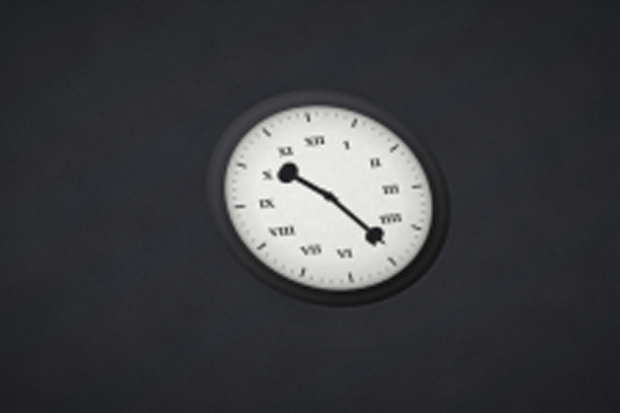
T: 10.24
